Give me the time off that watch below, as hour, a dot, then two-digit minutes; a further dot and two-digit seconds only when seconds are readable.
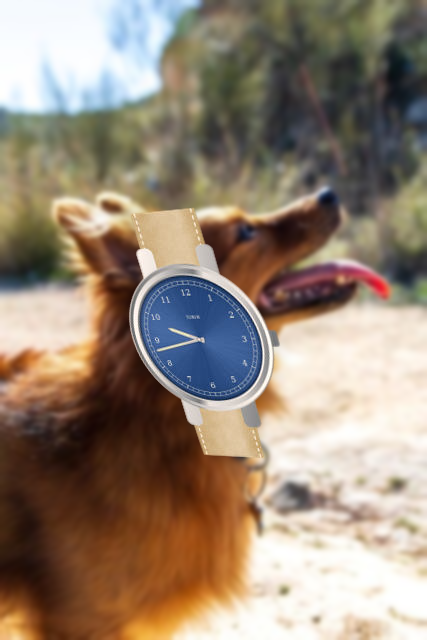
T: 9.43
